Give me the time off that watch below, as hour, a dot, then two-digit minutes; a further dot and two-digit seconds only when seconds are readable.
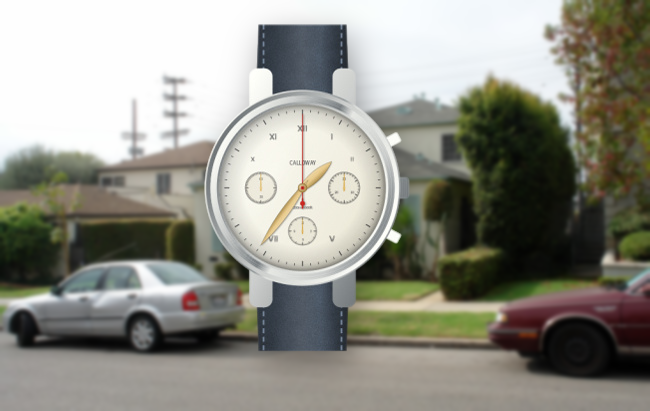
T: 1.36
